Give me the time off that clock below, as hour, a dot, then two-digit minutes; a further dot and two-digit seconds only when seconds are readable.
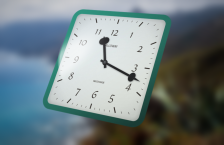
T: 11.18
